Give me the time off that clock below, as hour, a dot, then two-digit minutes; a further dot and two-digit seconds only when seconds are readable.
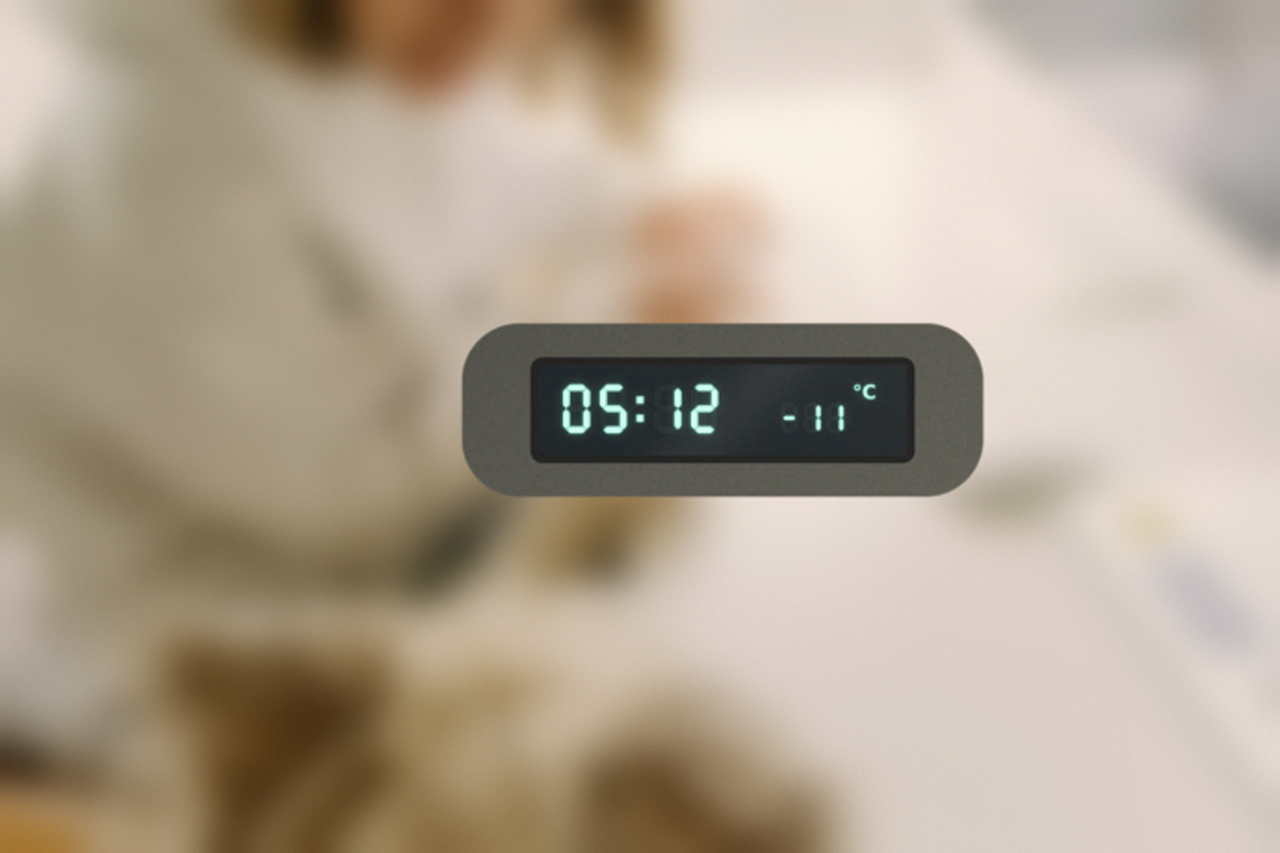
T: 5.12
